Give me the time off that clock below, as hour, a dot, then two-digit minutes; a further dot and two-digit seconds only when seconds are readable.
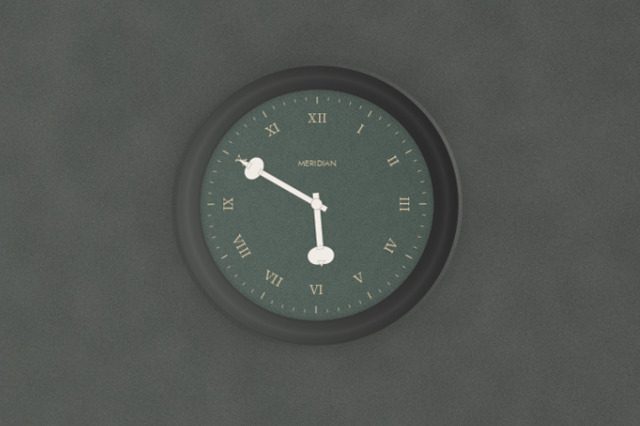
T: 5.50
